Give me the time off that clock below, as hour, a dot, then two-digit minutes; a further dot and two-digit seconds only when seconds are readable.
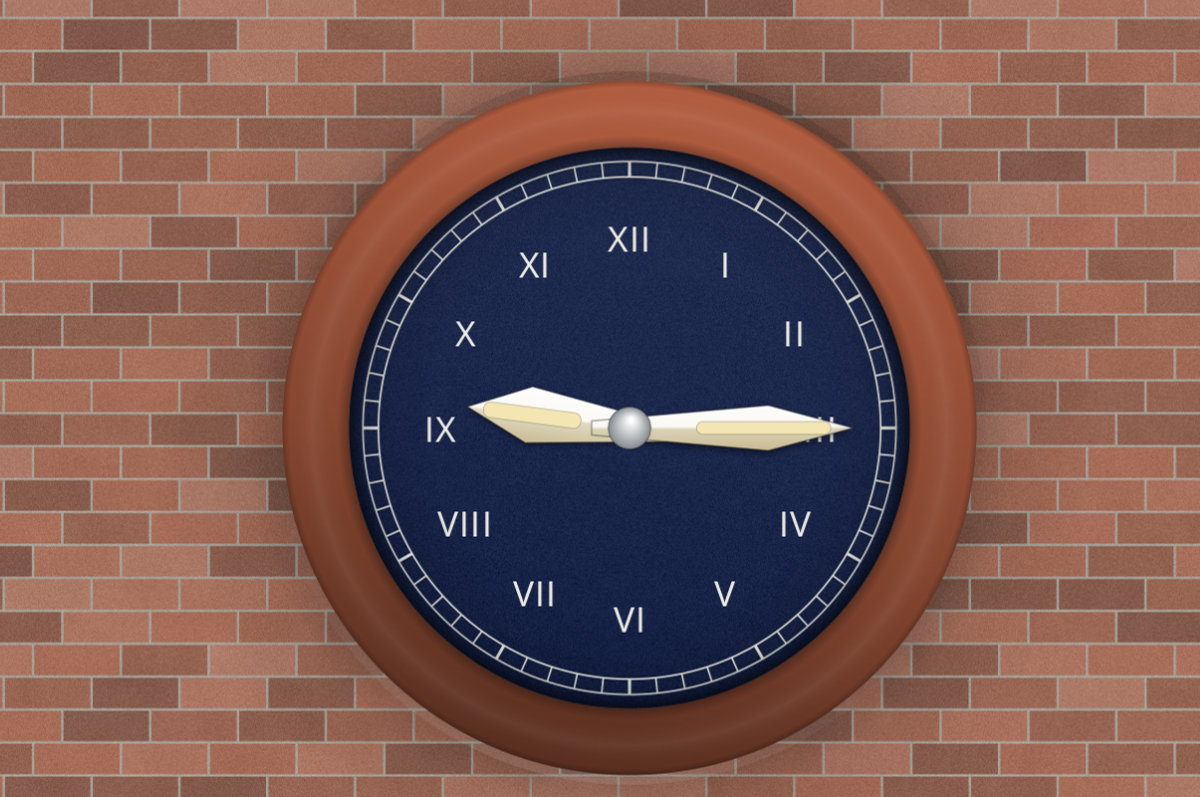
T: 9.15
